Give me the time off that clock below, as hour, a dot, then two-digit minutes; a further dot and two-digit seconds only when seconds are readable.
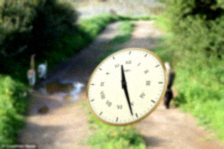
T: 11.26
